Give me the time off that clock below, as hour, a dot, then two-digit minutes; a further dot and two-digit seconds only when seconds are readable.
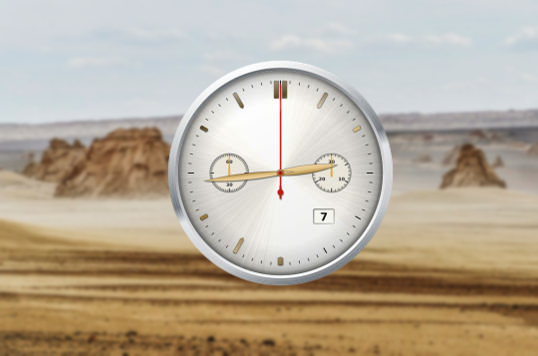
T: 2.44
